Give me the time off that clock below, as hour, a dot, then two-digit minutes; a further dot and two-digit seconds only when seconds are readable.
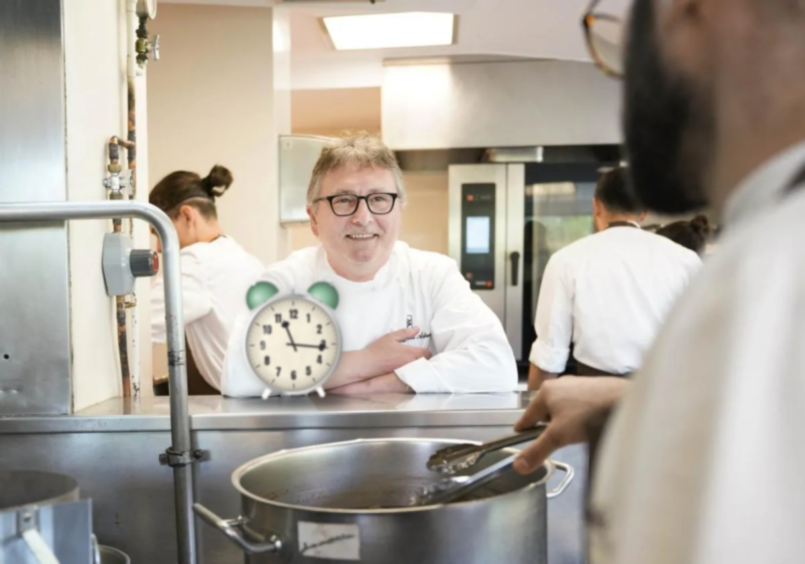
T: 11.16
